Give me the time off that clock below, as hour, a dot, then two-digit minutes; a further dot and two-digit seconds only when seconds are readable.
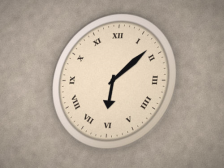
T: 6.08
